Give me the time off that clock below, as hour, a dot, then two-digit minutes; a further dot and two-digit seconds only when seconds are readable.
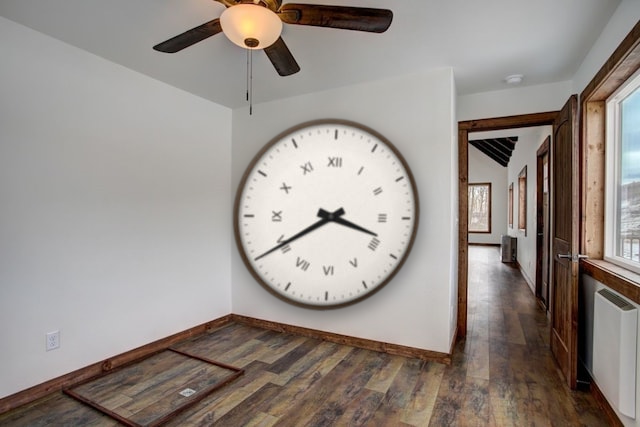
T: 3.40
